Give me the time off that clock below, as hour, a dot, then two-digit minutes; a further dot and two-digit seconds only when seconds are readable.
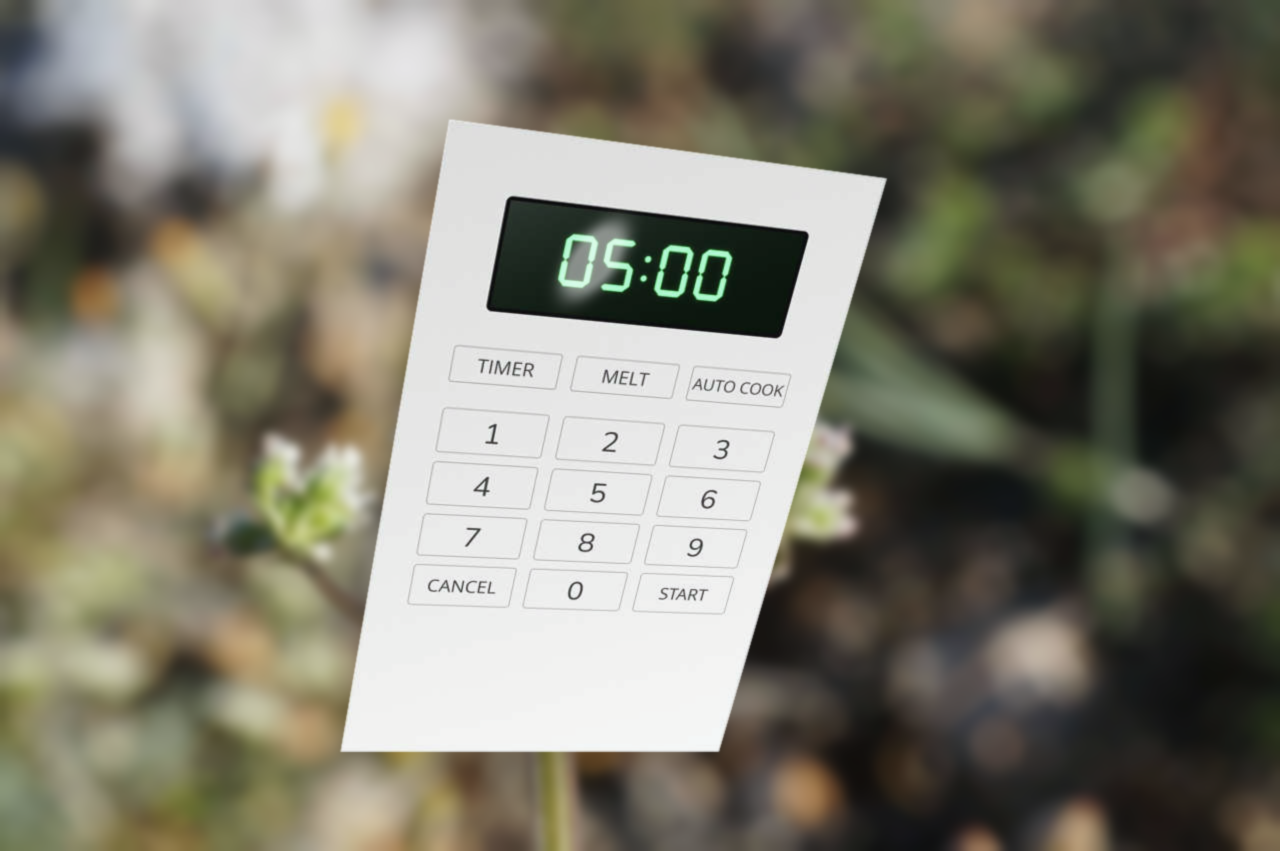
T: 5.00
